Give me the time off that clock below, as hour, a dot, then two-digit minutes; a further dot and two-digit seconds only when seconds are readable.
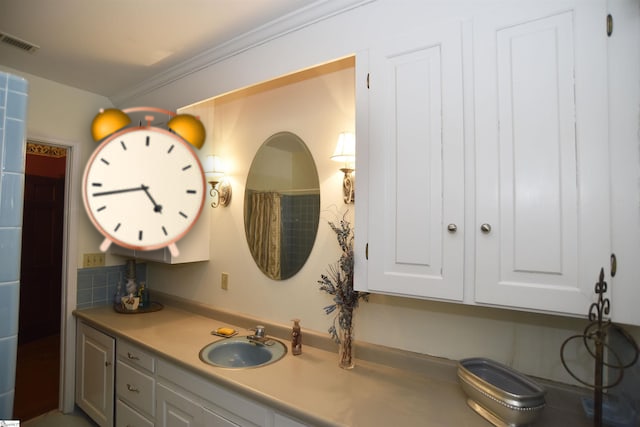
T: 4.43
